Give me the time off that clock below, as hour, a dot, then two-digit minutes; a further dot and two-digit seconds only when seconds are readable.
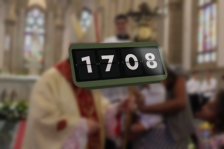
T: 17.08
